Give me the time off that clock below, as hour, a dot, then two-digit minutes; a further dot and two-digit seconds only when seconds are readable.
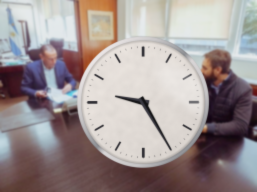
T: 9.25
